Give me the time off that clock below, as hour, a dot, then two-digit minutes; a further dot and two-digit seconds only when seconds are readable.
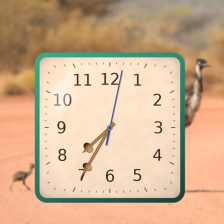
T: 7.35.02
